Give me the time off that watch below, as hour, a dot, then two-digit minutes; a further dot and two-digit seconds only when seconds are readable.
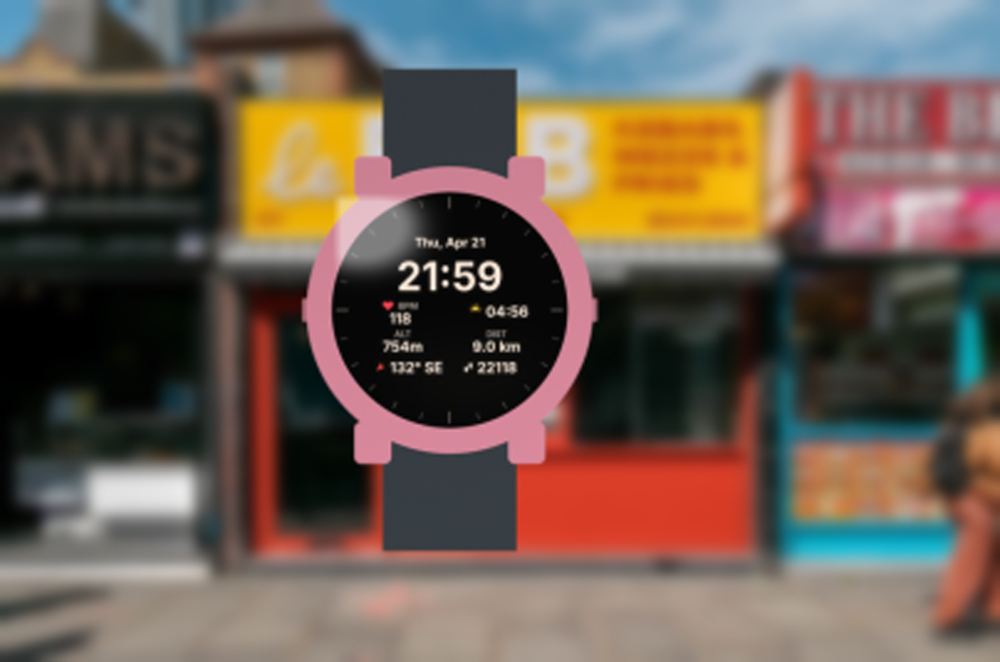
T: 21.59
